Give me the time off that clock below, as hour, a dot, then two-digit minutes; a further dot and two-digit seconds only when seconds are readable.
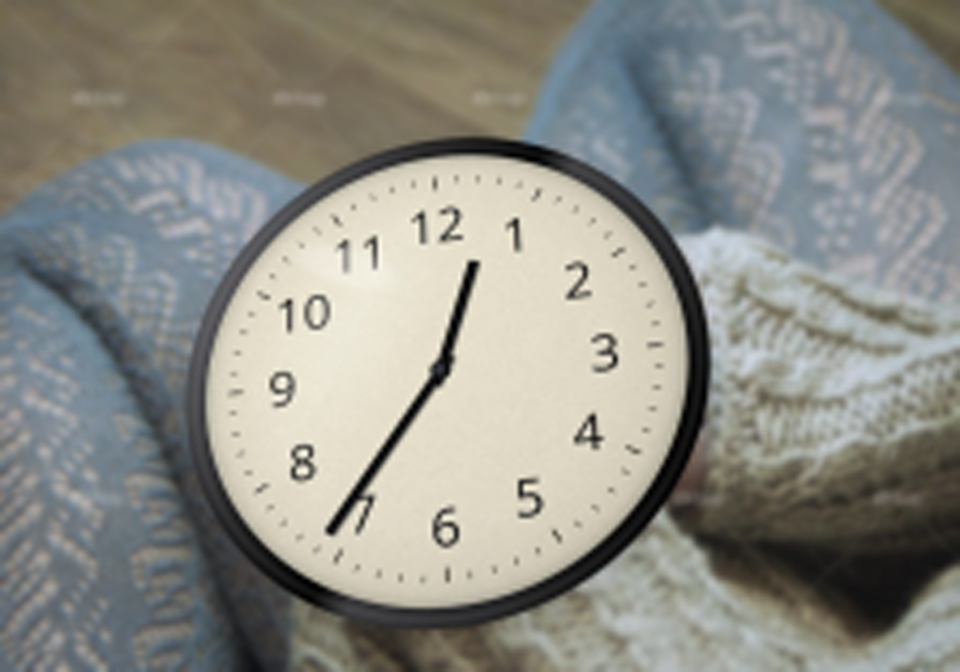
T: 12.36
